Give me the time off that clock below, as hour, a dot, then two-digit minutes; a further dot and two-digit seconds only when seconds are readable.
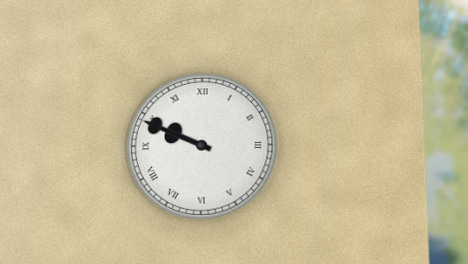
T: 9.49
